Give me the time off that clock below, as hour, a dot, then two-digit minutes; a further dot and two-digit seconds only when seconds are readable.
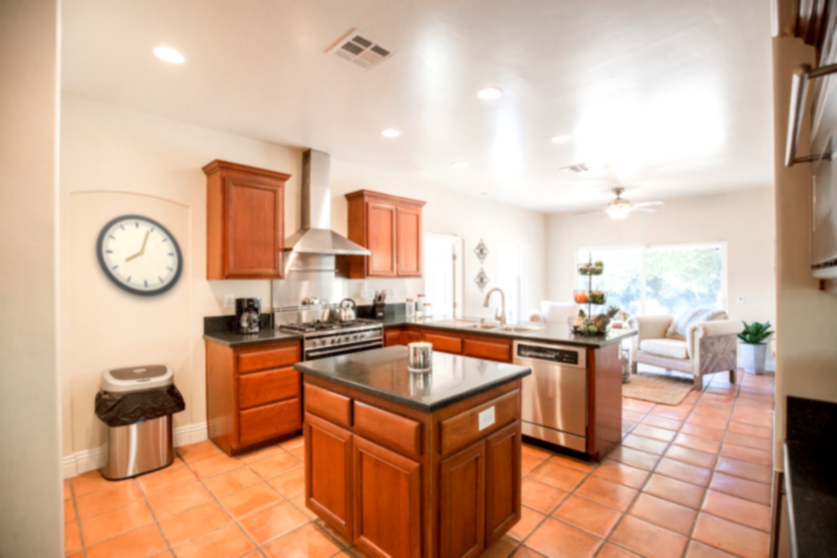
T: 8.04
